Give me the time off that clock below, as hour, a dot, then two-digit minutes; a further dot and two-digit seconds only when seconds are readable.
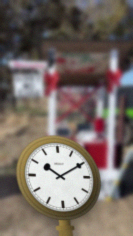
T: 10.10
